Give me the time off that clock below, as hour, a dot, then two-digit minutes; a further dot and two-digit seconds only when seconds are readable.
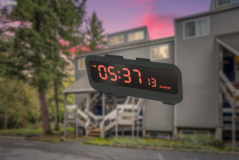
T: 5.37.13
